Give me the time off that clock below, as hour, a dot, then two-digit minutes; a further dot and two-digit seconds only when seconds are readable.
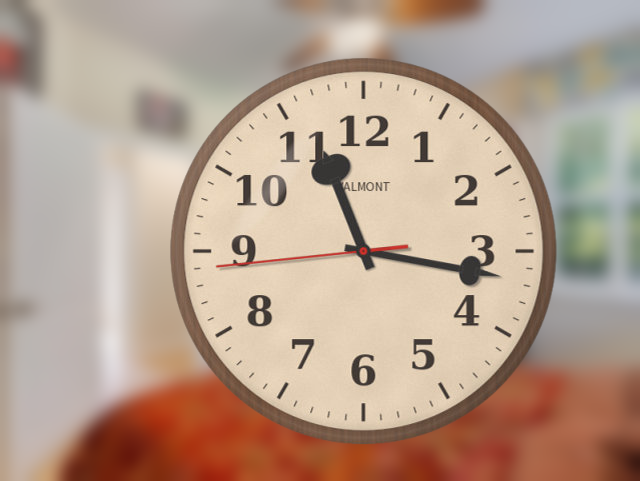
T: 11.16.44
